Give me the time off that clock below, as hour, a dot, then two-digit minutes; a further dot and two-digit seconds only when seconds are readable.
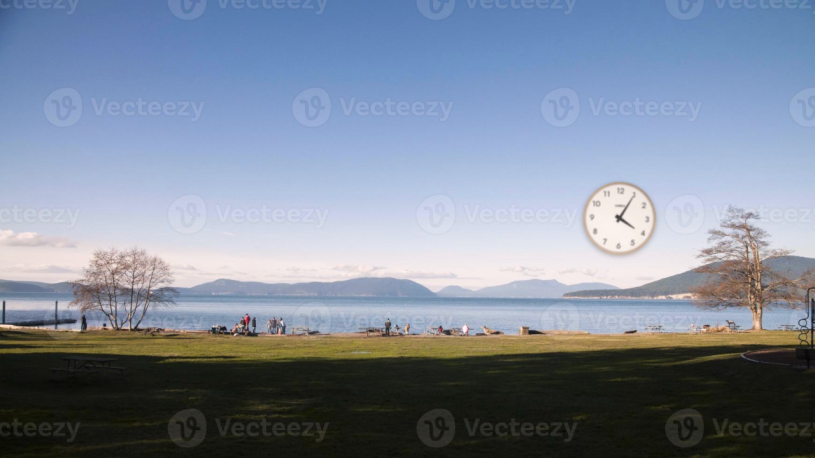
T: 4.05
